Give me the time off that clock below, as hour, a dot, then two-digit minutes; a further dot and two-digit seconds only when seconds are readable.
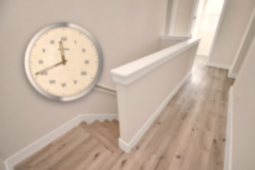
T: 11.41
